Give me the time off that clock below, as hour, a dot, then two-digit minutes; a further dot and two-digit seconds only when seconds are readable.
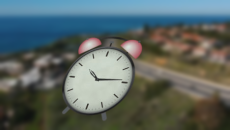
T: 10.14
